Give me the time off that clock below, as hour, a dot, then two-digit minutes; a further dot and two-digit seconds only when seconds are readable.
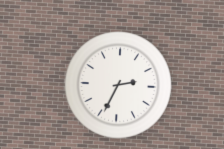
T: 2.34
